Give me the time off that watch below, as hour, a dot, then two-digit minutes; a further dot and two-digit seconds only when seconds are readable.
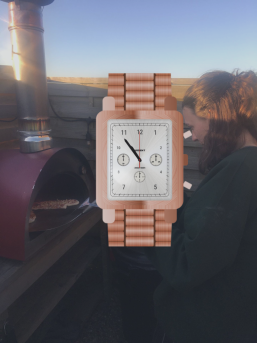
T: 10.54
